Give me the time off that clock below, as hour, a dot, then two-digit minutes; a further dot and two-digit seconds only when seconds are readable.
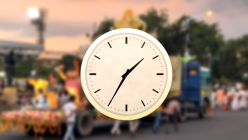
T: 1.35
